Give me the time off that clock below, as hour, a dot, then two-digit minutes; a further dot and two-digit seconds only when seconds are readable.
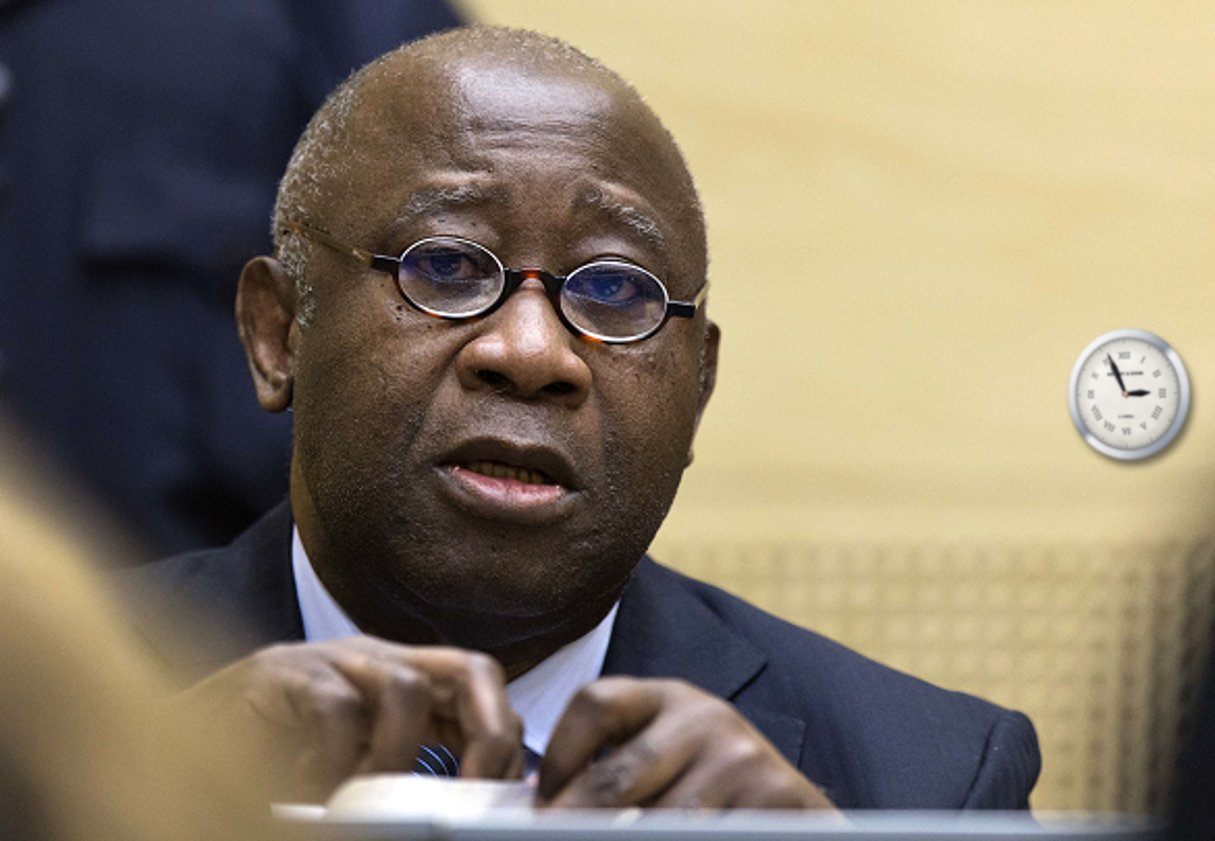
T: 2.56
